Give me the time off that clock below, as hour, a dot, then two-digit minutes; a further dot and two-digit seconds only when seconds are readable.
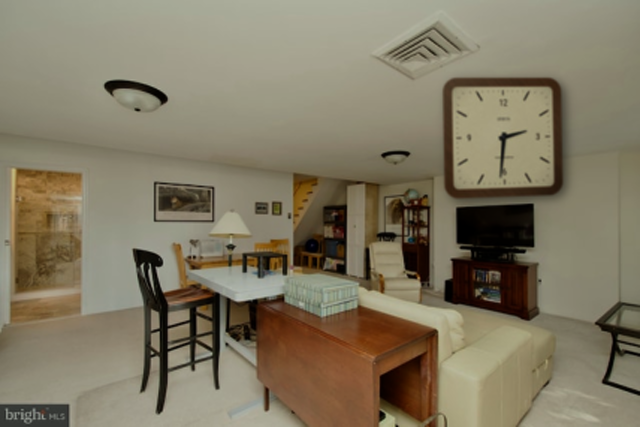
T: 2.31
